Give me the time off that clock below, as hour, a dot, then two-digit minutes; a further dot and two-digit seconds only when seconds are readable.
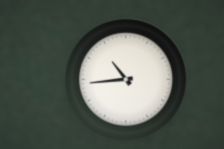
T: 10.44
